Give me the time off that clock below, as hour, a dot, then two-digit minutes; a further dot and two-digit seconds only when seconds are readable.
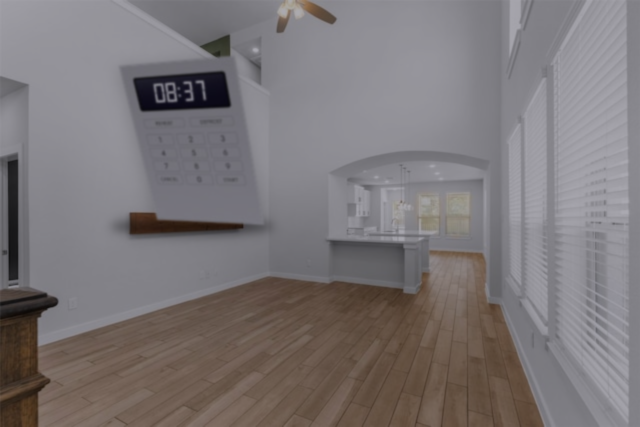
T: 8.37
